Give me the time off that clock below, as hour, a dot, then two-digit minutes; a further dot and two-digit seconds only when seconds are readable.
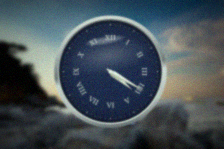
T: 4.20
